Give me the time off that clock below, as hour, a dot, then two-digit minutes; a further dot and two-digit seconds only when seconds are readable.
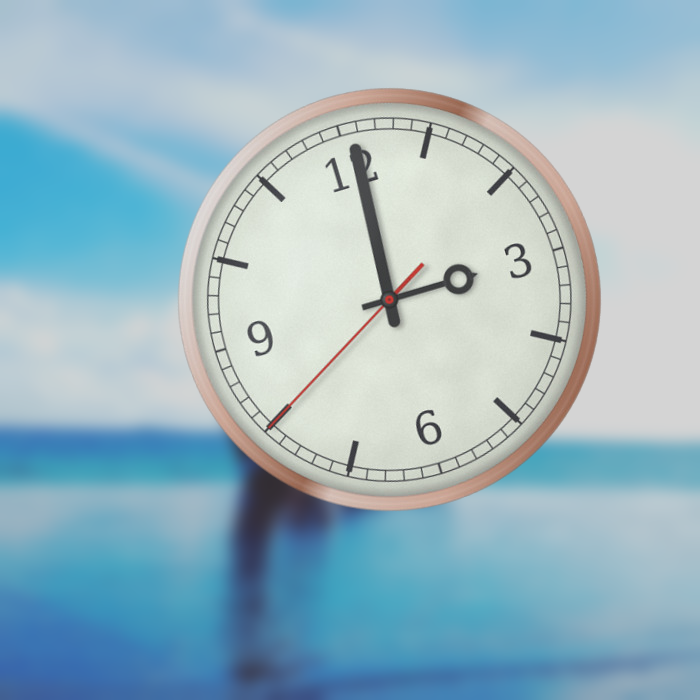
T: 3.00.40
